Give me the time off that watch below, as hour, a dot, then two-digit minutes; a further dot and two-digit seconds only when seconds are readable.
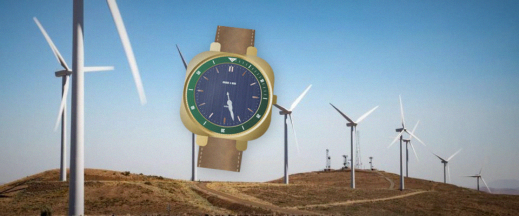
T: 5.27
